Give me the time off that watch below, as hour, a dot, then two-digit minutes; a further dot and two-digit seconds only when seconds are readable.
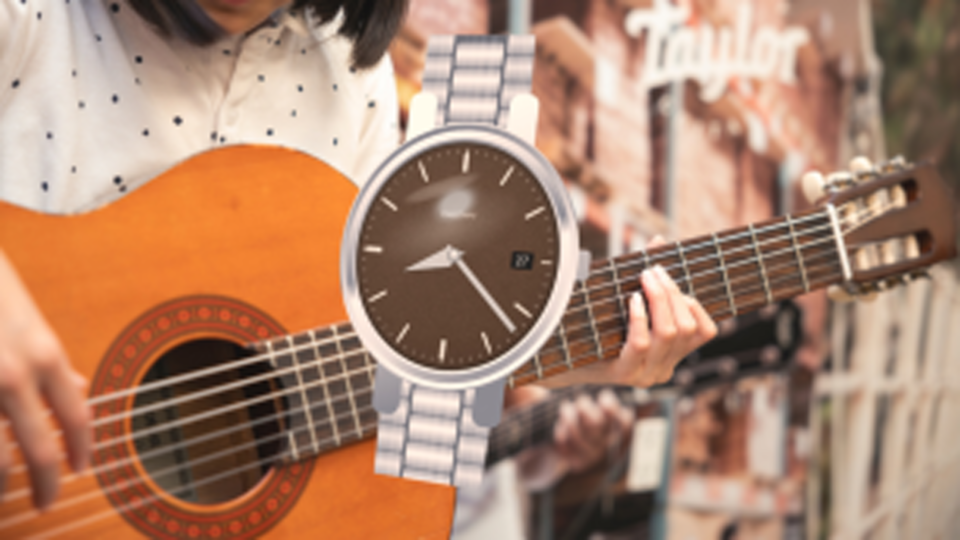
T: 8.22
